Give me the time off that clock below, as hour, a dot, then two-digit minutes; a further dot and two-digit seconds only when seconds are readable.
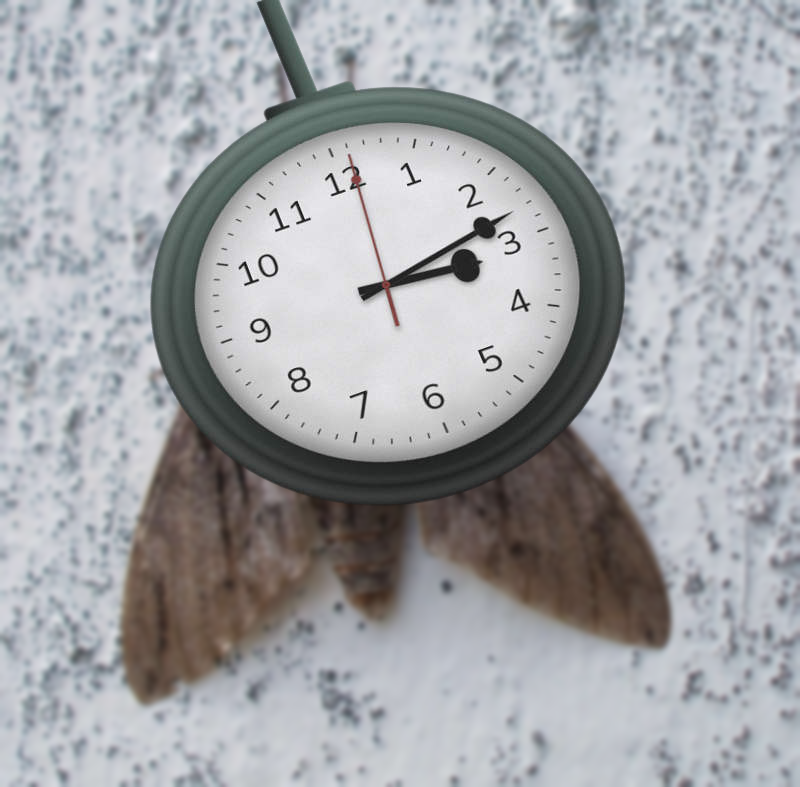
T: 3.13.01
